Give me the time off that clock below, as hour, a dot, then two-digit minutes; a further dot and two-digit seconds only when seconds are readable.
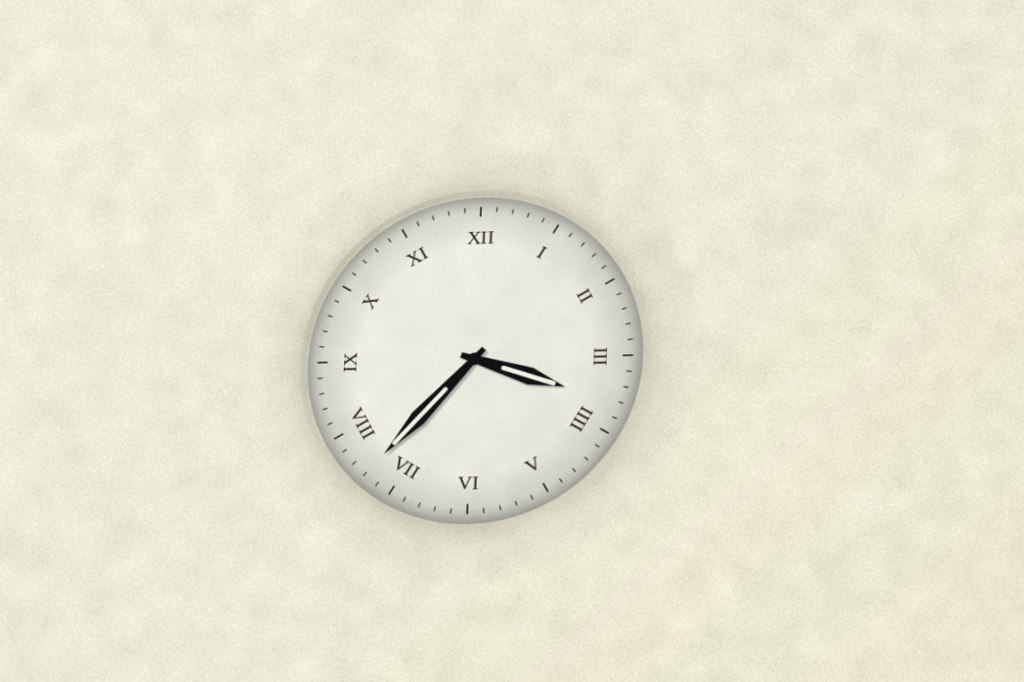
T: 3.37
